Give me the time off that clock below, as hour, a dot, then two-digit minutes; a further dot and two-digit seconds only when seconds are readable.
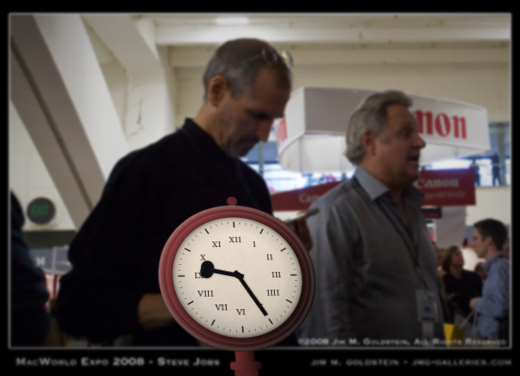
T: 9.25
